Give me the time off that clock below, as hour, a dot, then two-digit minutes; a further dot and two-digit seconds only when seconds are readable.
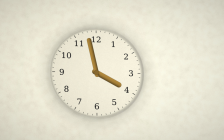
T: 3.58
